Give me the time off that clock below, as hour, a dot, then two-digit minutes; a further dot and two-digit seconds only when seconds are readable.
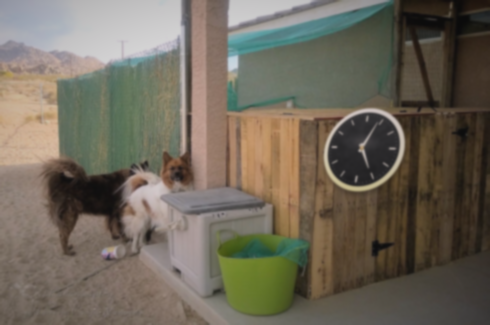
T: 5.04
